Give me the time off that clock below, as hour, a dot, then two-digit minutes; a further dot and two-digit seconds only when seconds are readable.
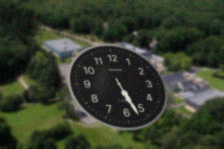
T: 5.27
